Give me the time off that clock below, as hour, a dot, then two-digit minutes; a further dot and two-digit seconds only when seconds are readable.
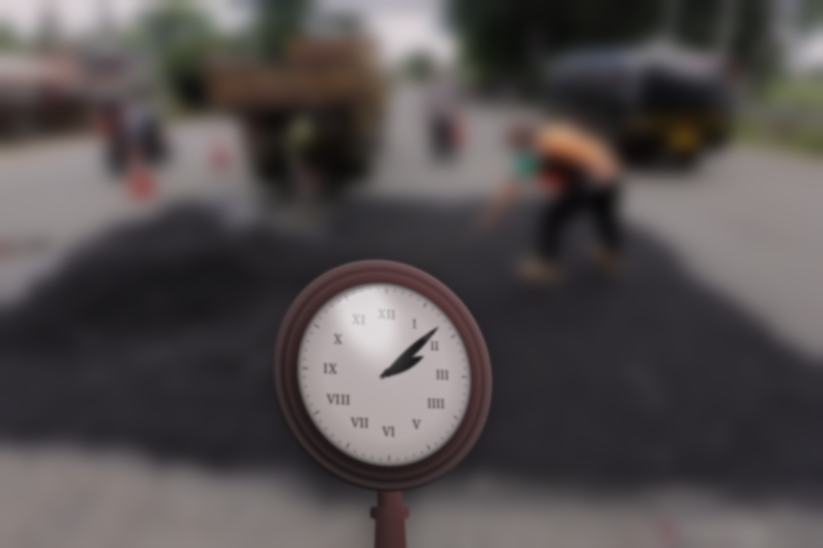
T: 2.08
